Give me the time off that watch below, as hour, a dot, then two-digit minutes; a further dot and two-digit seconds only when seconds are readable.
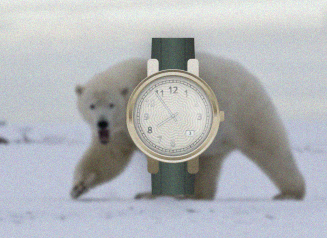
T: 7.54
